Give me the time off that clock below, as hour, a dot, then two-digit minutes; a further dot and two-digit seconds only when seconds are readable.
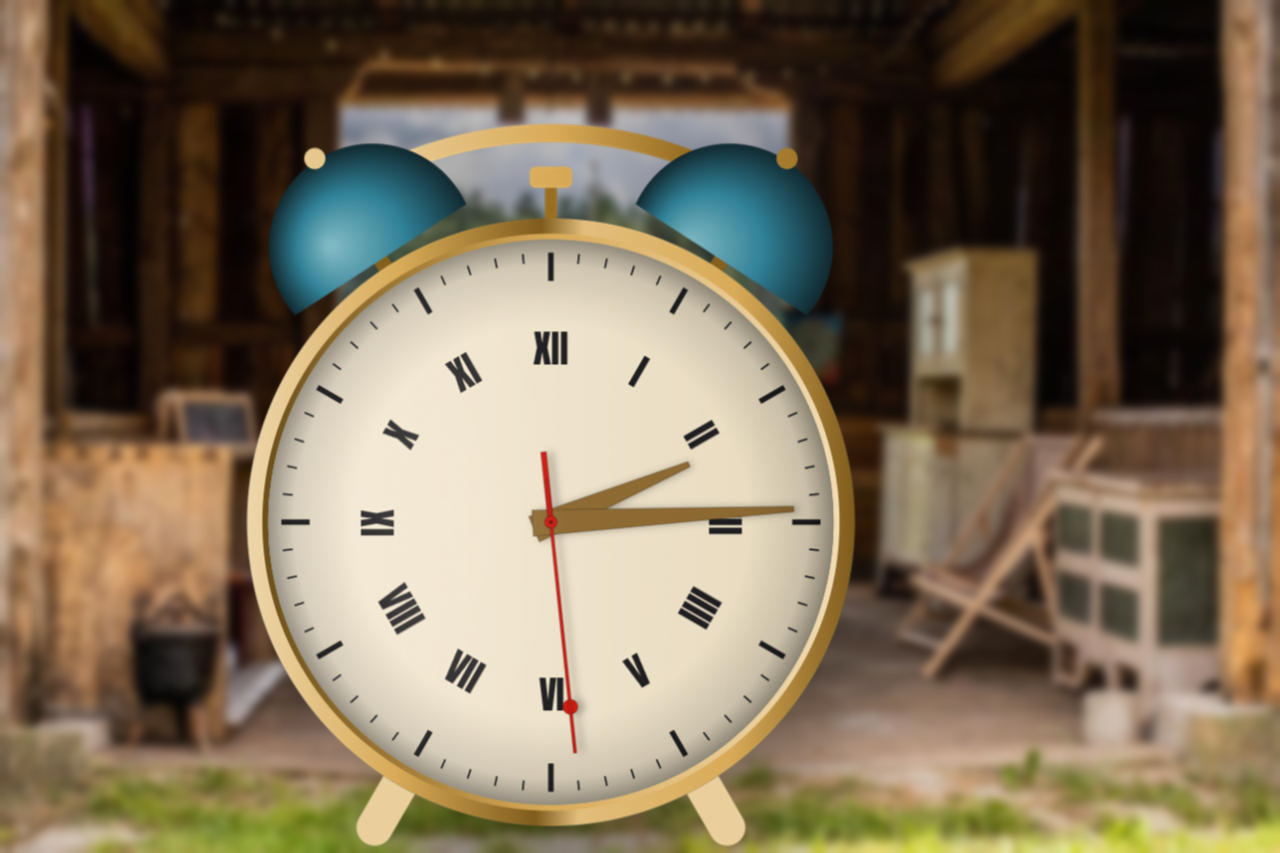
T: 2.14.29
